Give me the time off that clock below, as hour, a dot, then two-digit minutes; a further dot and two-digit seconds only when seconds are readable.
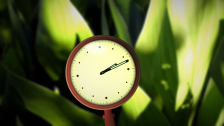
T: 2.12
